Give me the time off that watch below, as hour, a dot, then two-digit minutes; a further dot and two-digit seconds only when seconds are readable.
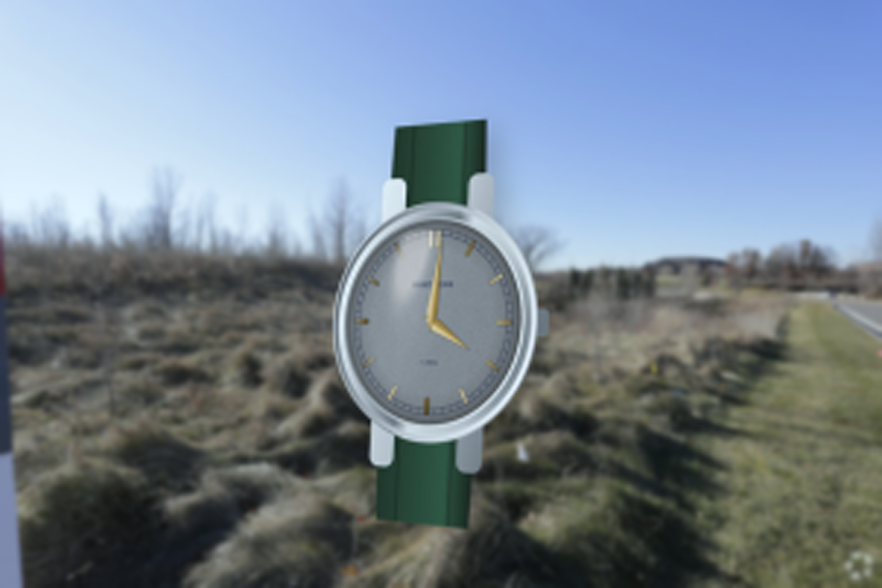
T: 4.01
